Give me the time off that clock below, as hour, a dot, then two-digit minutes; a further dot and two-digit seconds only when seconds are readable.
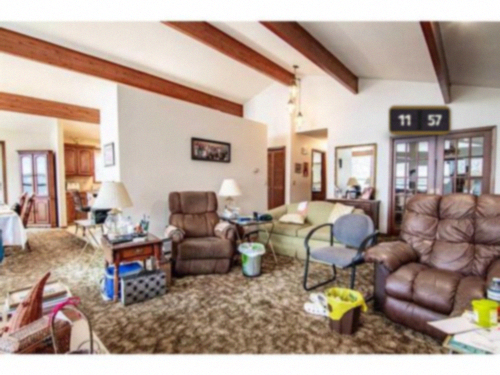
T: 11.57
